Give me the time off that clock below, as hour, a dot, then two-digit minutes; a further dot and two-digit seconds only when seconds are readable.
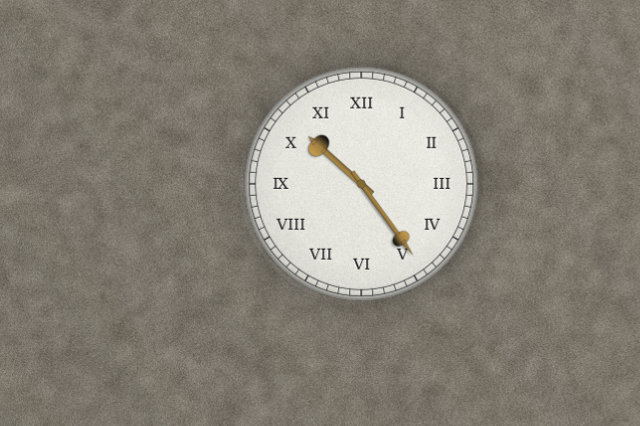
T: 10.24
